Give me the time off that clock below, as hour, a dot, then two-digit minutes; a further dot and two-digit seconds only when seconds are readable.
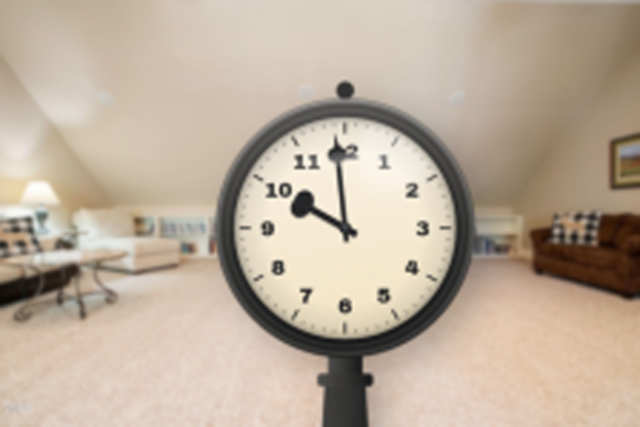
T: 9.59
